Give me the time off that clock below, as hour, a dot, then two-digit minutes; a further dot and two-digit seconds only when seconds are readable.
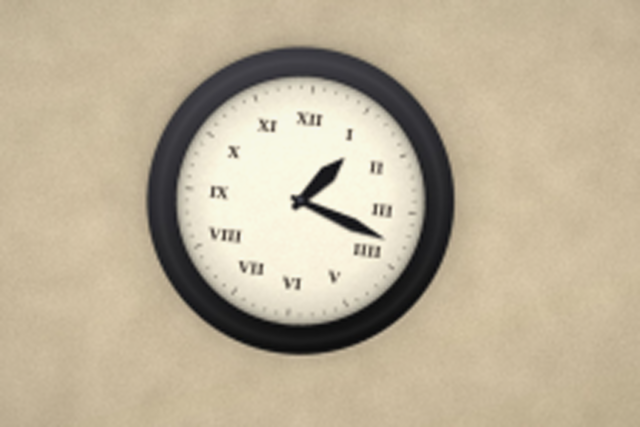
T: 1.18
